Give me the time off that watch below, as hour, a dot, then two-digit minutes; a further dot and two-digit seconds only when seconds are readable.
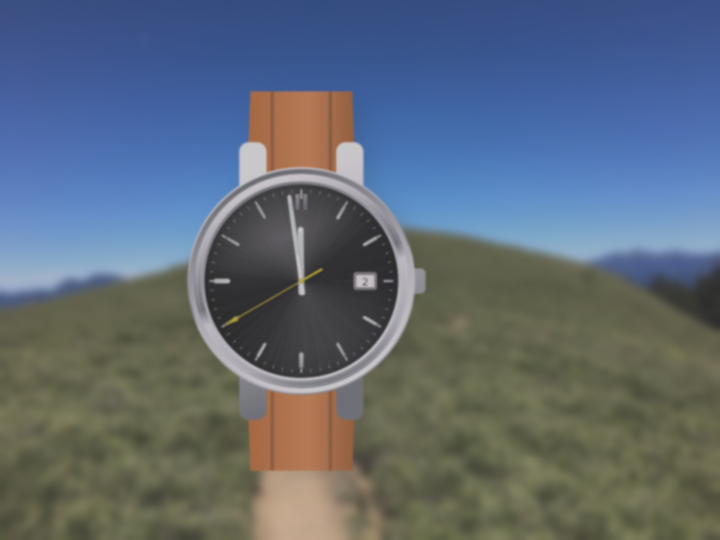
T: 11.58.40
